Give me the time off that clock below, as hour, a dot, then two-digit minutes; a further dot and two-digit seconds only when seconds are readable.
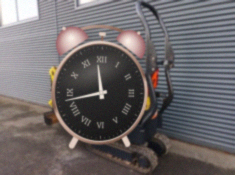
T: 11.43
